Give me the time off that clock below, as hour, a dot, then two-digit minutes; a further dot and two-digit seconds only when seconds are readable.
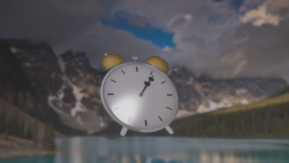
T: 1.06
